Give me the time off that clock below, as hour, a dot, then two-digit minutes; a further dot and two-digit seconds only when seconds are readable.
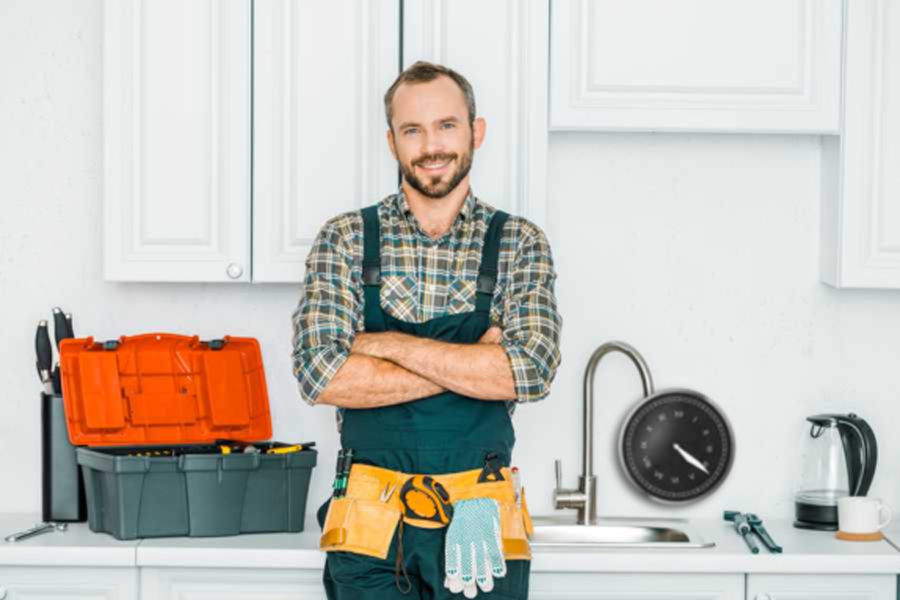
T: 4.21
